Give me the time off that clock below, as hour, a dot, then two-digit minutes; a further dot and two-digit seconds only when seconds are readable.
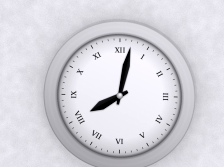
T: 8.02
